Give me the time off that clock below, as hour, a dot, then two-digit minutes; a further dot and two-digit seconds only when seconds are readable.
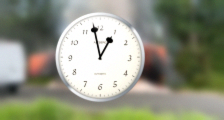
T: 12.58
